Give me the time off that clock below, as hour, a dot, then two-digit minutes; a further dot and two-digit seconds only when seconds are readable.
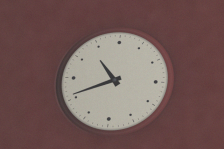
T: 10.41
